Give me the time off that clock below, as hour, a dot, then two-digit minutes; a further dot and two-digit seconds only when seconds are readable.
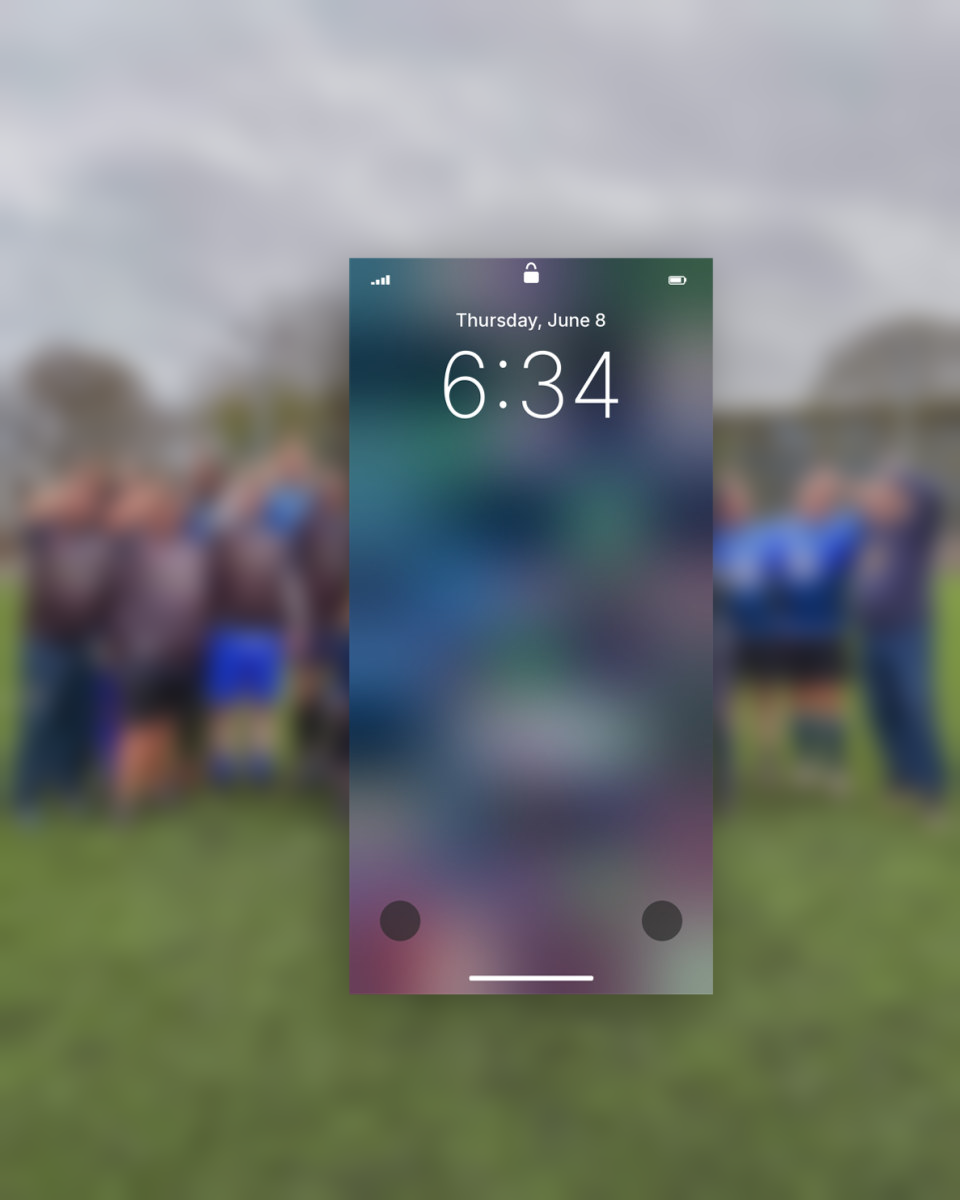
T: 6.34
